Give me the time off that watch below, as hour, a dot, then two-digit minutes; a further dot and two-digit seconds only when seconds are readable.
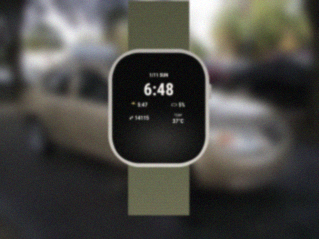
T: 6.48
